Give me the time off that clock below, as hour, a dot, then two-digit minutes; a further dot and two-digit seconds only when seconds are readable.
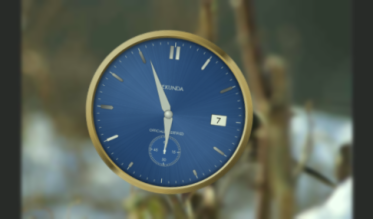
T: 5.56
